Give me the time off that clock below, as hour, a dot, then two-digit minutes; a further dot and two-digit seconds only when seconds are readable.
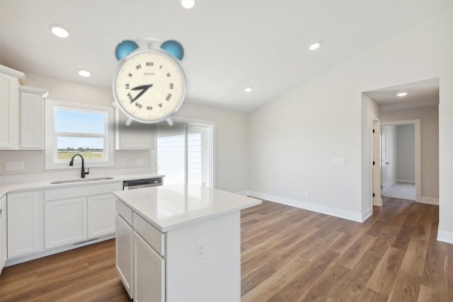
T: 8.38
